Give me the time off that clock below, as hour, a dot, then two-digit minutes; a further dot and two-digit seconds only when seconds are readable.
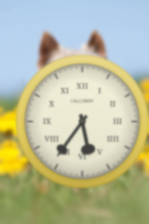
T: 5.36
